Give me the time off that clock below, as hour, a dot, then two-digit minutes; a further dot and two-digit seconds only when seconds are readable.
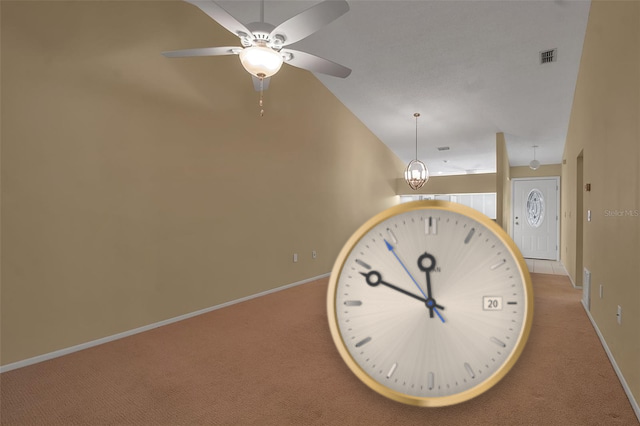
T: 11.48.54
